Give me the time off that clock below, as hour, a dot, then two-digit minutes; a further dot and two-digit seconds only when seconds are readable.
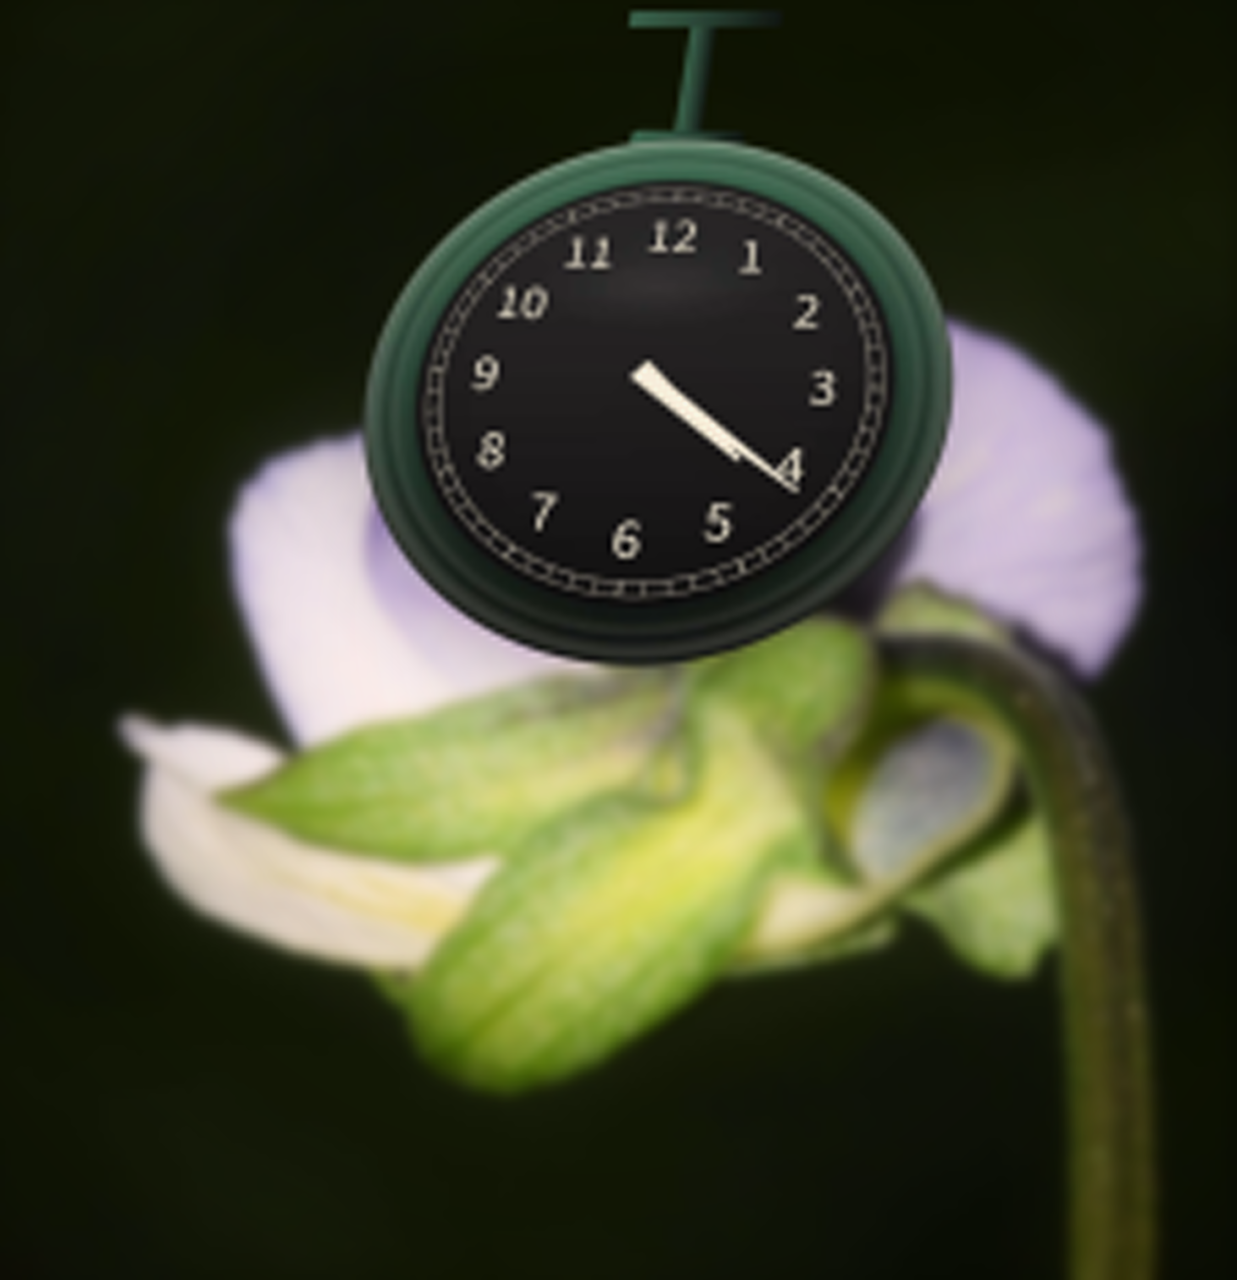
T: 4.21
